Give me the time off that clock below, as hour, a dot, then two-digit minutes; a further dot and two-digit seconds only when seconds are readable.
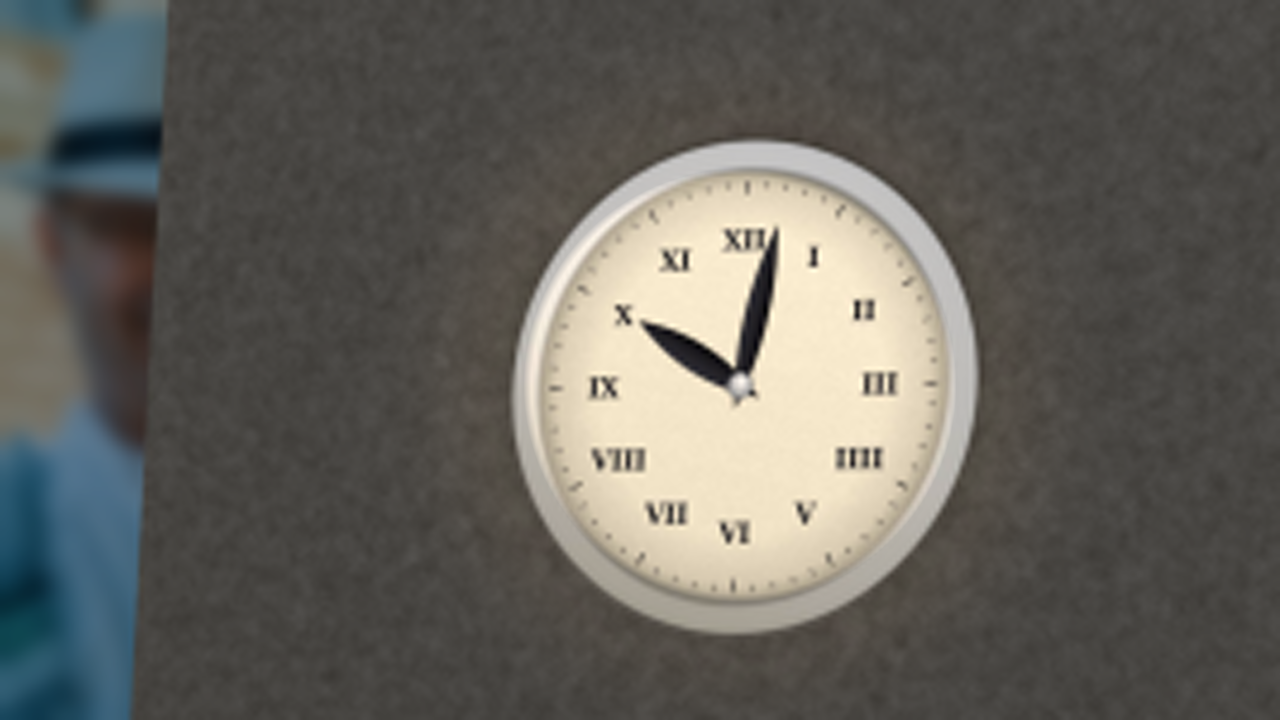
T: 10.02
